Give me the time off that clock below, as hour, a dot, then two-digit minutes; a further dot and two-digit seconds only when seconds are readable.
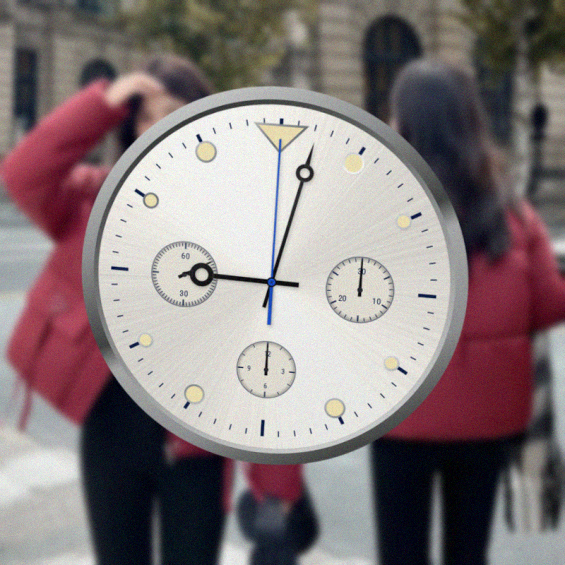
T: 9.02.10
